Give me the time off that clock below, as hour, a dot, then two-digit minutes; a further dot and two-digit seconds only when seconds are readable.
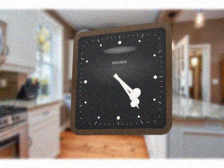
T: 4.24
